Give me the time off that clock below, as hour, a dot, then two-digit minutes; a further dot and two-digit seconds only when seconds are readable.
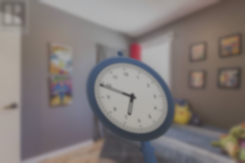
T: 6.49
